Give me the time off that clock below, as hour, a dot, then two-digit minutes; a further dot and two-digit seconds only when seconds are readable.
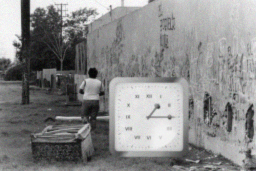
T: 1.15
